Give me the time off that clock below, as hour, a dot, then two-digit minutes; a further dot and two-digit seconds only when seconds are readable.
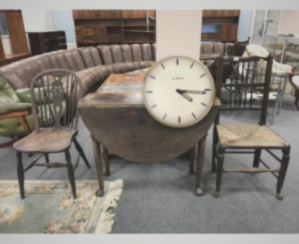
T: 4.16
